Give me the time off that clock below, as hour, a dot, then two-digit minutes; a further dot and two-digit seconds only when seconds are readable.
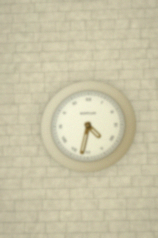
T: 4.32
